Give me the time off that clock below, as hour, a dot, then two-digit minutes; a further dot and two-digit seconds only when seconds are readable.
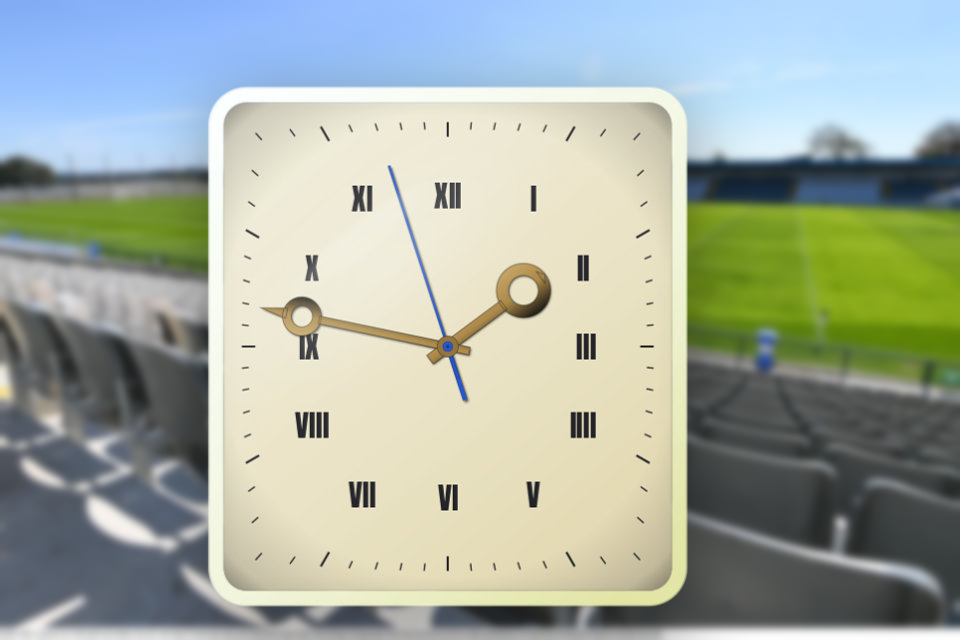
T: 1.46.57
